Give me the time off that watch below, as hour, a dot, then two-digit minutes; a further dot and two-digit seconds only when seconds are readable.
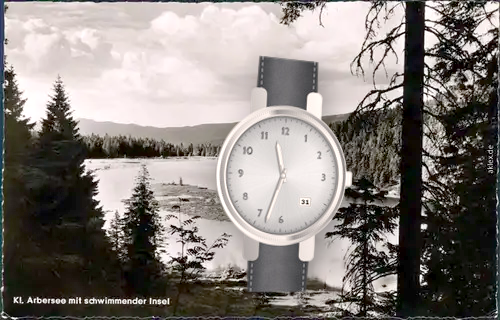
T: 11.33
